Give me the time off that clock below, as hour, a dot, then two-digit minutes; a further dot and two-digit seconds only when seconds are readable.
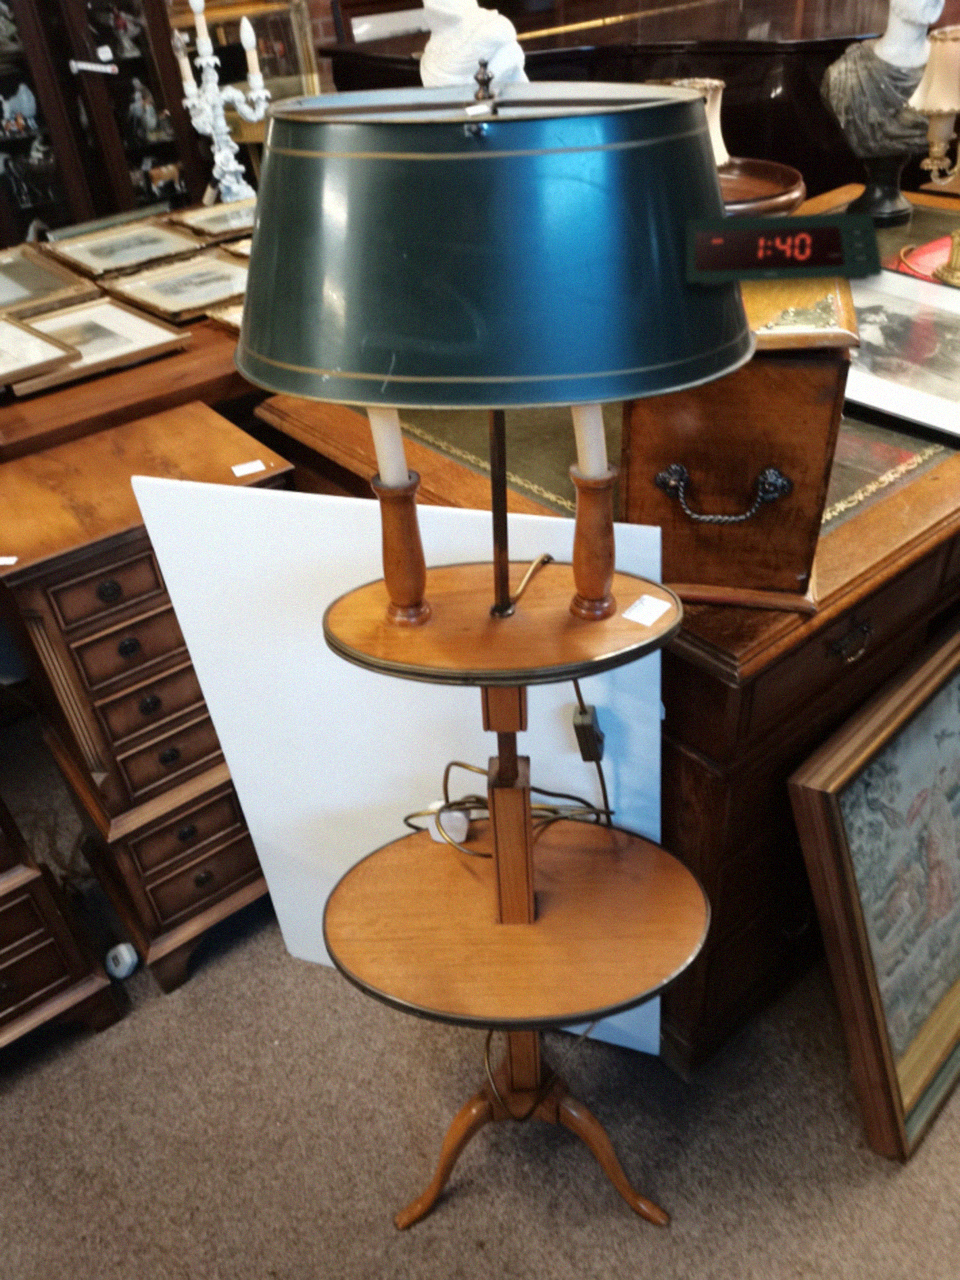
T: 1.40
